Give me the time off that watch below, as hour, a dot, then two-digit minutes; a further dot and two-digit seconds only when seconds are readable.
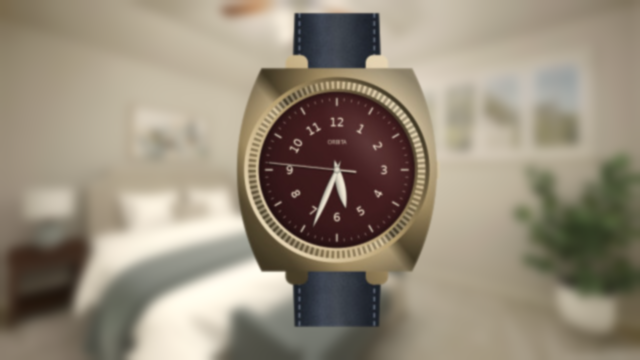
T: 5.33.46
